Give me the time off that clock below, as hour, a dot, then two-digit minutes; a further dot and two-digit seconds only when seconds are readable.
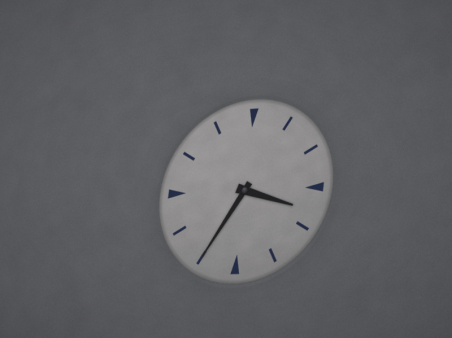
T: 3.35
